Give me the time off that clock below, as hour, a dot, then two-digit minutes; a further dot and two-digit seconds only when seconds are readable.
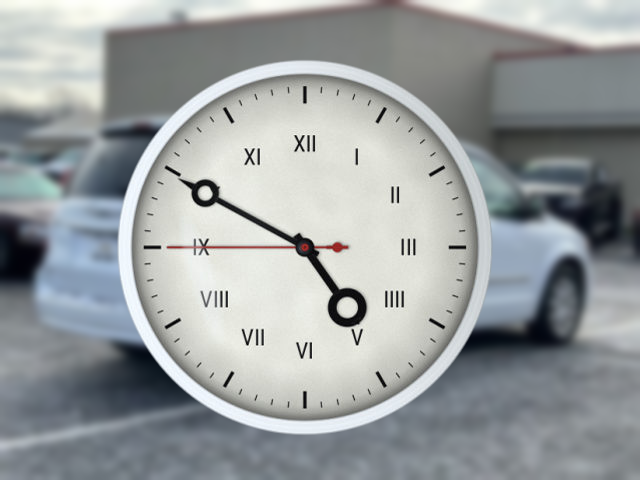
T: 4.49.45
